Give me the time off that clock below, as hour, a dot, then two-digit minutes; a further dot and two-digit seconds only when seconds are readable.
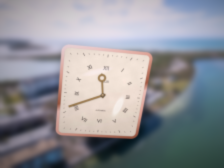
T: 11.41
